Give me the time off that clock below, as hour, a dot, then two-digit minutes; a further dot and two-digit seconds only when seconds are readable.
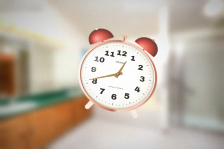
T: 12.41
